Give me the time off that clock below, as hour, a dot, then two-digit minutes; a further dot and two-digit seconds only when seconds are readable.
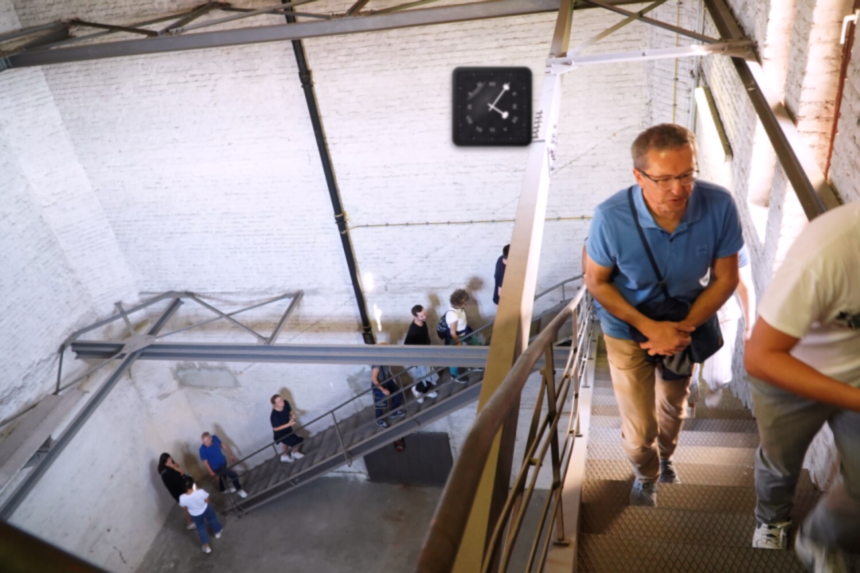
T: 4.06
